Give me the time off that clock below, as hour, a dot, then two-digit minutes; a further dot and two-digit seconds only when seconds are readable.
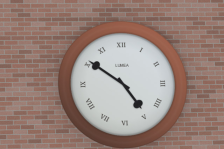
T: 4.51
